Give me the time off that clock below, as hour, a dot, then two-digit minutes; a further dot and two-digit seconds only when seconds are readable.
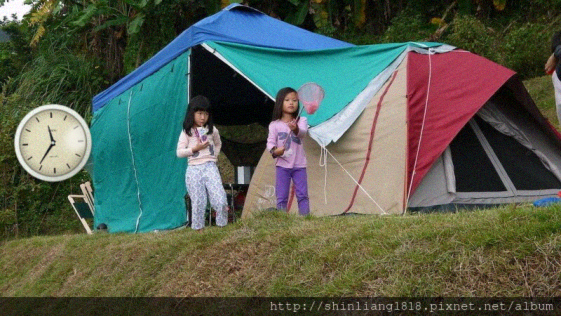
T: 11.36
